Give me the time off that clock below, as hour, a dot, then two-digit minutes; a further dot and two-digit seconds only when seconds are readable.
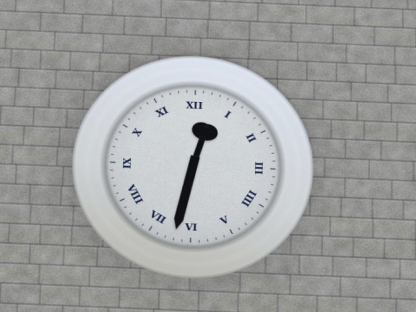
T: 12.32
